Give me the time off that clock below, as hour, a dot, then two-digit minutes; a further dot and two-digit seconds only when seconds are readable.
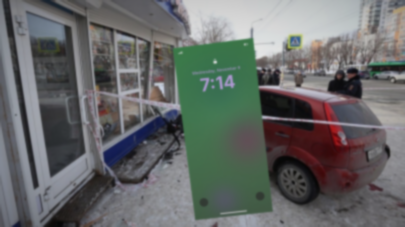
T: 7.14
